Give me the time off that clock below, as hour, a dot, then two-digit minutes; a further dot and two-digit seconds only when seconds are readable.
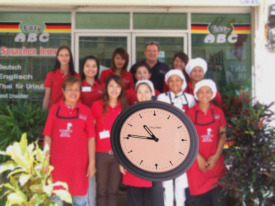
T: 10.46
